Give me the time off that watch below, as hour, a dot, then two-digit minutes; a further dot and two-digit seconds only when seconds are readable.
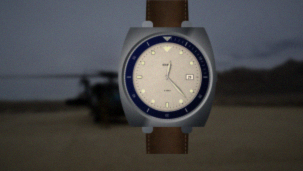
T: 12.23
